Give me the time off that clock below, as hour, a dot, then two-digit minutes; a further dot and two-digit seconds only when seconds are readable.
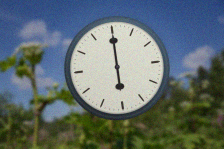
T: 6.00
